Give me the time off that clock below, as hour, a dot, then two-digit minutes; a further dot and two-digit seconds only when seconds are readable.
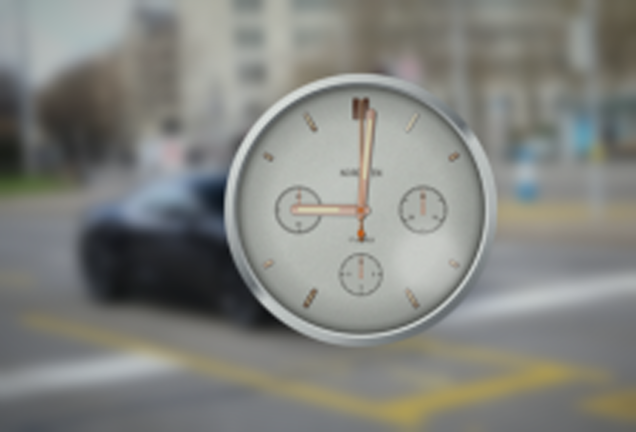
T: 9.01
